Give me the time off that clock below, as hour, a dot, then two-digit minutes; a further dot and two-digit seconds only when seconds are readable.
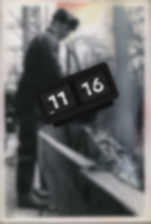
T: 11.16
